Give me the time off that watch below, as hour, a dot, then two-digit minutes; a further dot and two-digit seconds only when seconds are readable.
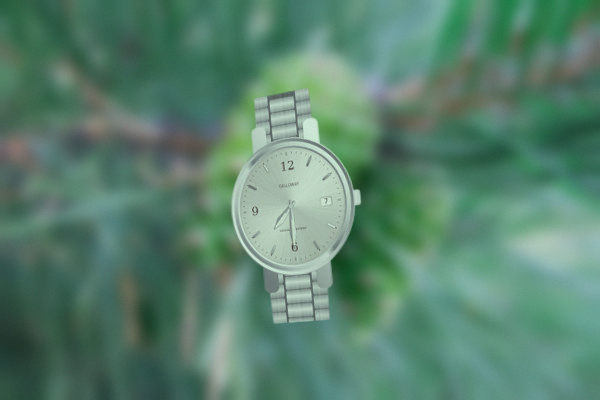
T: 7.30
